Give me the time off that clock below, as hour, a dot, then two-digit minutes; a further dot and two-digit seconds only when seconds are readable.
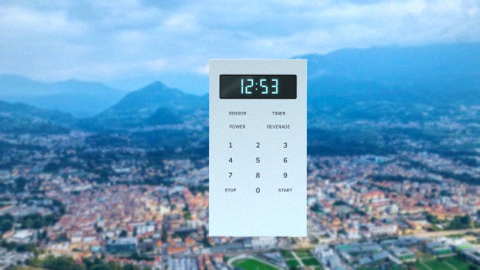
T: 12.53
